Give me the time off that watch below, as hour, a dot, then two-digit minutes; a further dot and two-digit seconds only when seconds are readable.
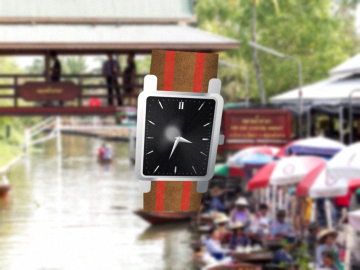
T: 3.33
